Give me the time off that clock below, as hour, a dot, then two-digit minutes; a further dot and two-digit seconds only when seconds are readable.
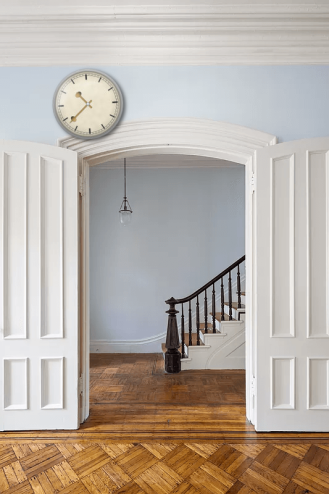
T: 10.38
